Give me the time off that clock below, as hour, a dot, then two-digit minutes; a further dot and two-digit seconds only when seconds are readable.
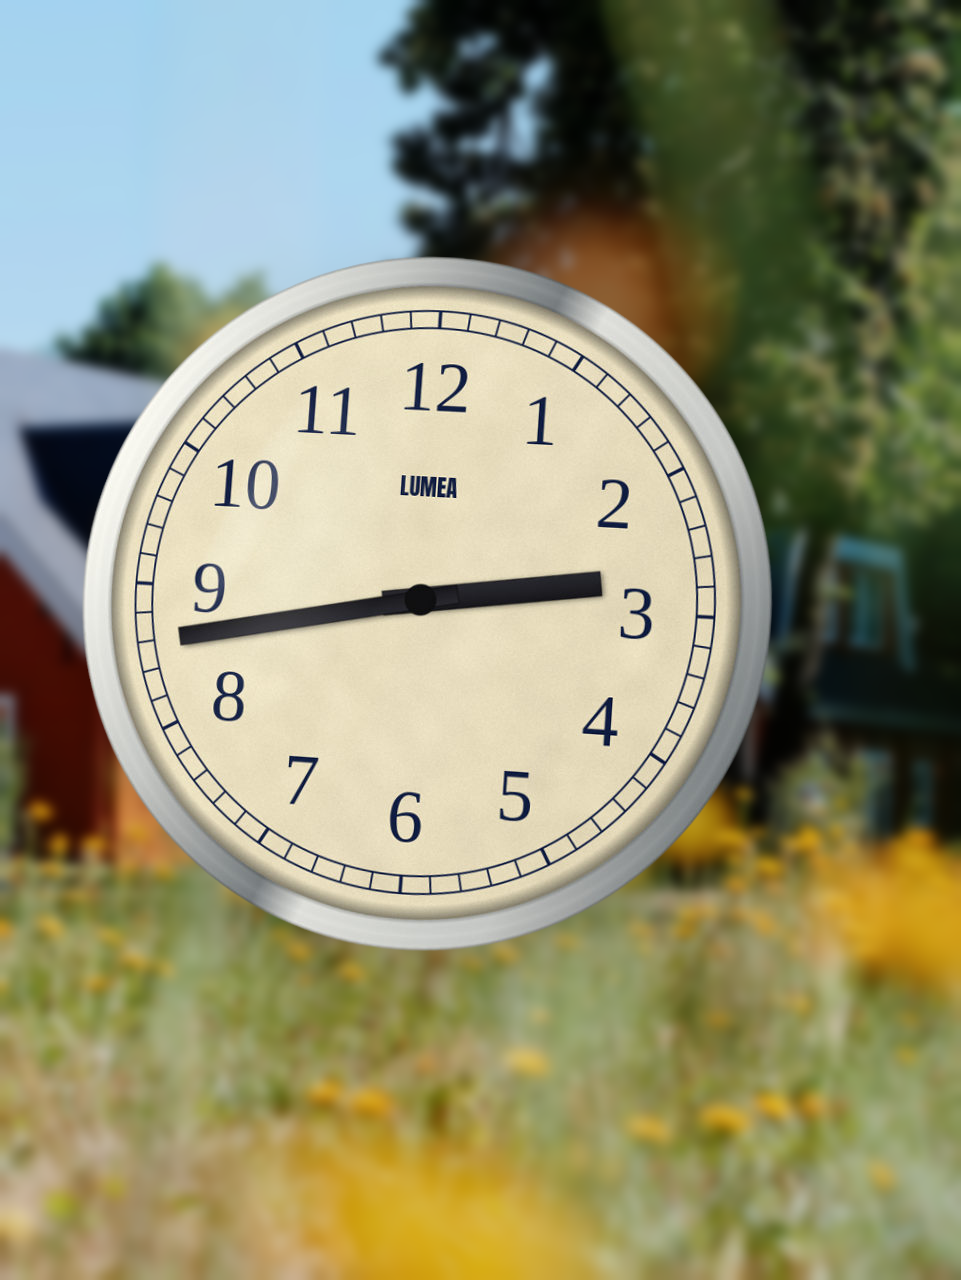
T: 2.43
